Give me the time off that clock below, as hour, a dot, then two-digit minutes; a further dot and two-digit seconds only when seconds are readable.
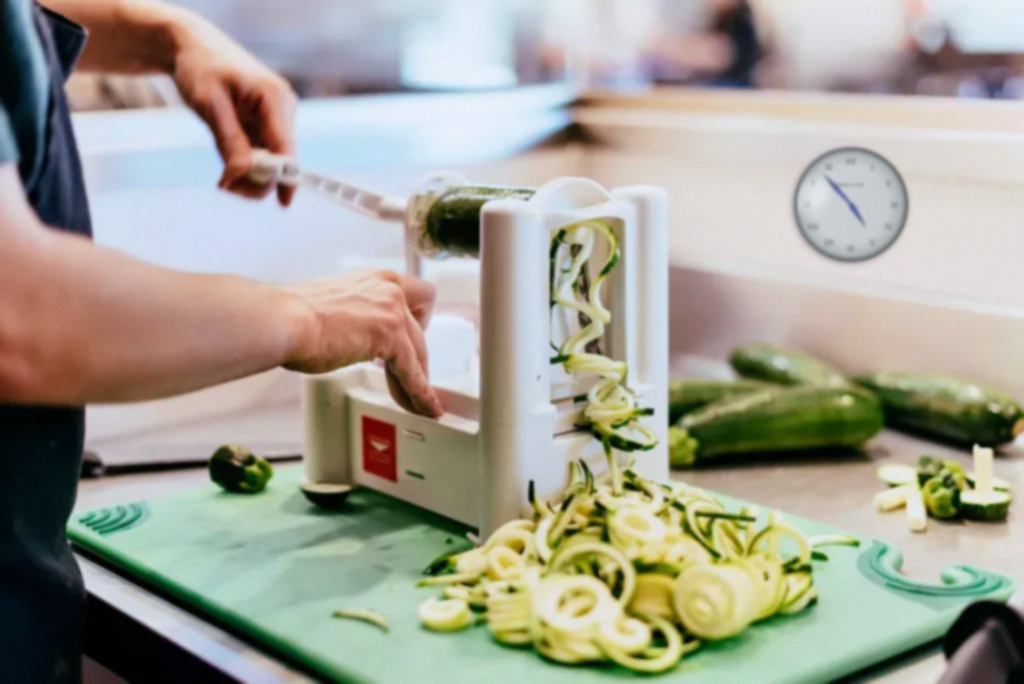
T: 4.53
